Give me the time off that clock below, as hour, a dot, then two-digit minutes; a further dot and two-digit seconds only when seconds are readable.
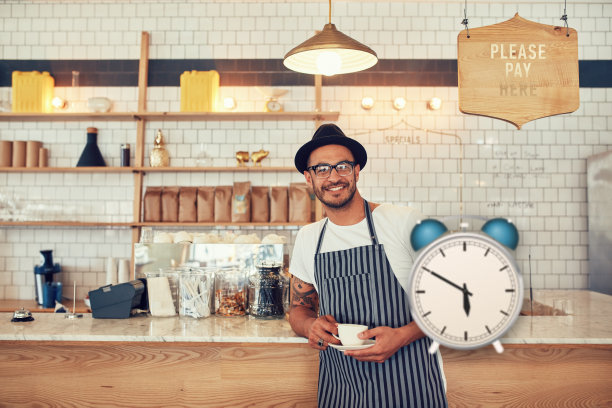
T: 5.50
